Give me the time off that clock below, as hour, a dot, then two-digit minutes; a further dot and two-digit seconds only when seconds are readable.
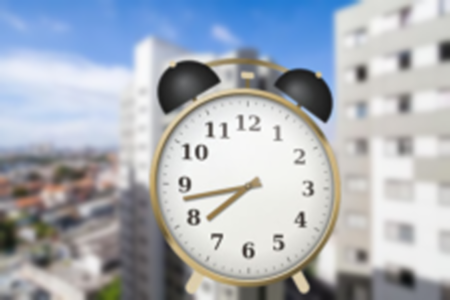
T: 7.43
